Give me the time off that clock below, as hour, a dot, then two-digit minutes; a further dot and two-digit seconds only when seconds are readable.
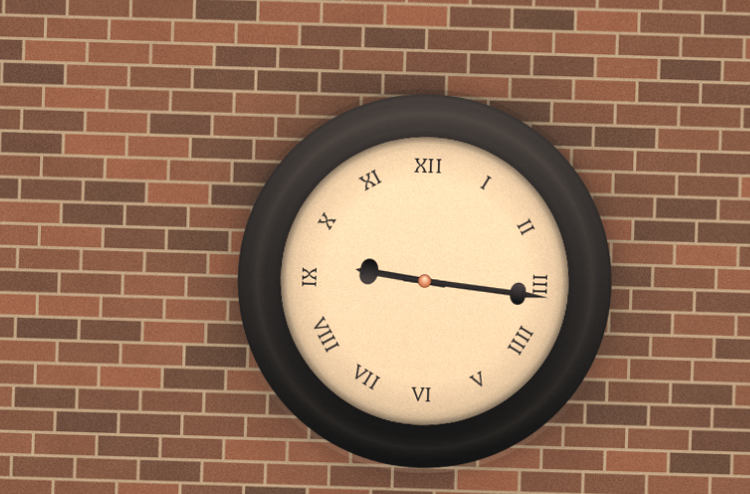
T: 9.16
